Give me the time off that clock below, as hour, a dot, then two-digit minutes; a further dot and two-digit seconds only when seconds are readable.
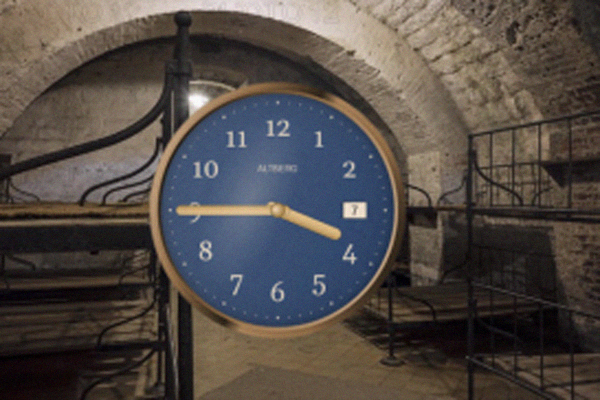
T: 3.45
